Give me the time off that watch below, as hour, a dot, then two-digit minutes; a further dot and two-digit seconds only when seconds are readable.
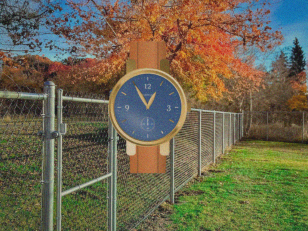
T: 12.55
